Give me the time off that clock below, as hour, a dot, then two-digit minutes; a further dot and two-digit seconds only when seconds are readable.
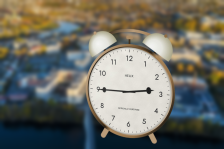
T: 2.45
